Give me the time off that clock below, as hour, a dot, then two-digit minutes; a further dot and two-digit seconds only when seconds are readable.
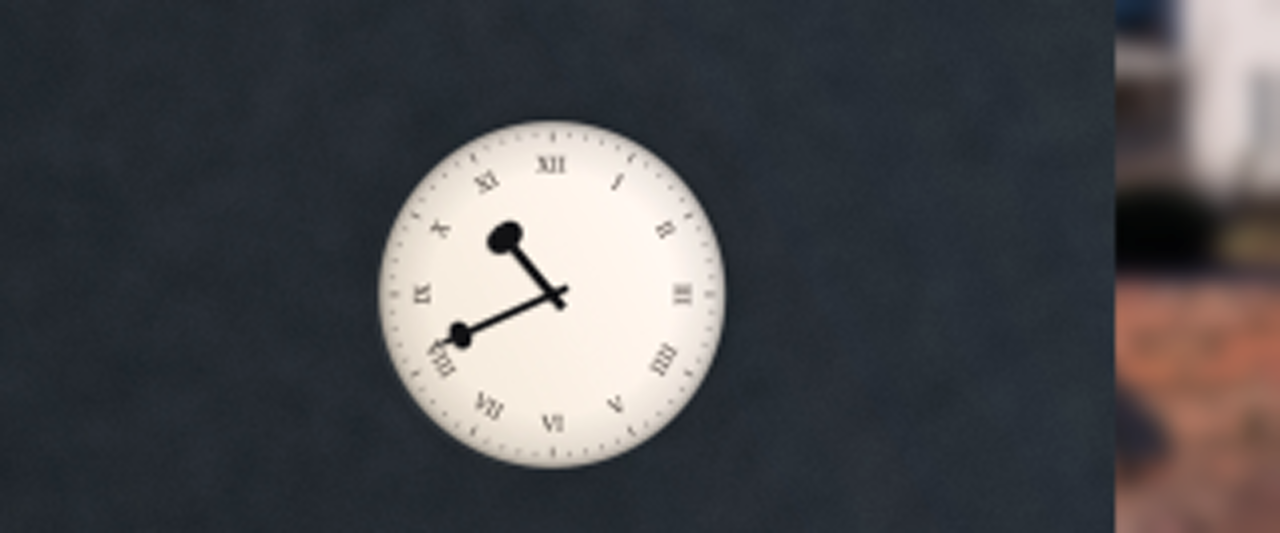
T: 10.41
